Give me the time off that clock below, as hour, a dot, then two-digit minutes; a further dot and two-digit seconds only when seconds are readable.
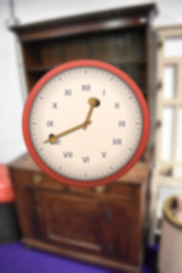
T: 12.41
